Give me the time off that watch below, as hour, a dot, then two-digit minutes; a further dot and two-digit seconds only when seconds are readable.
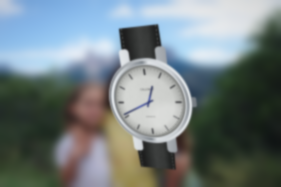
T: 12.41
